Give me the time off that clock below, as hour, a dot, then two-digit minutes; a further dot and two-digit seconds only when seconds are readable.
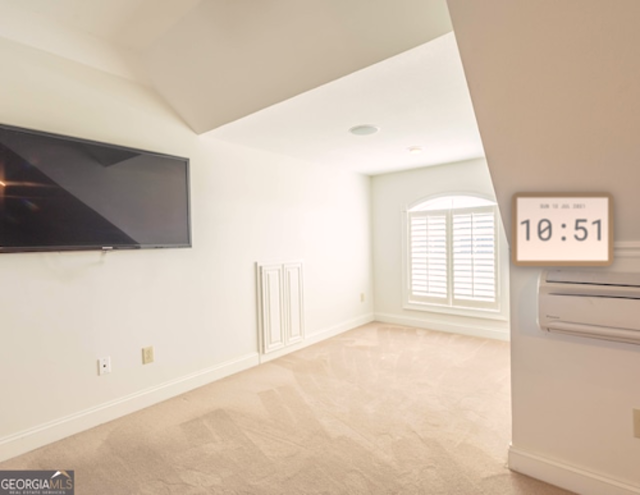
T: 10.51
